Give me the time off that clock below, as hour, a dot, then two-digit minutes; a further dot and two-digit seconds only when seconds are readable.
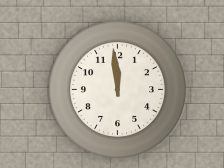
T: 11.59
